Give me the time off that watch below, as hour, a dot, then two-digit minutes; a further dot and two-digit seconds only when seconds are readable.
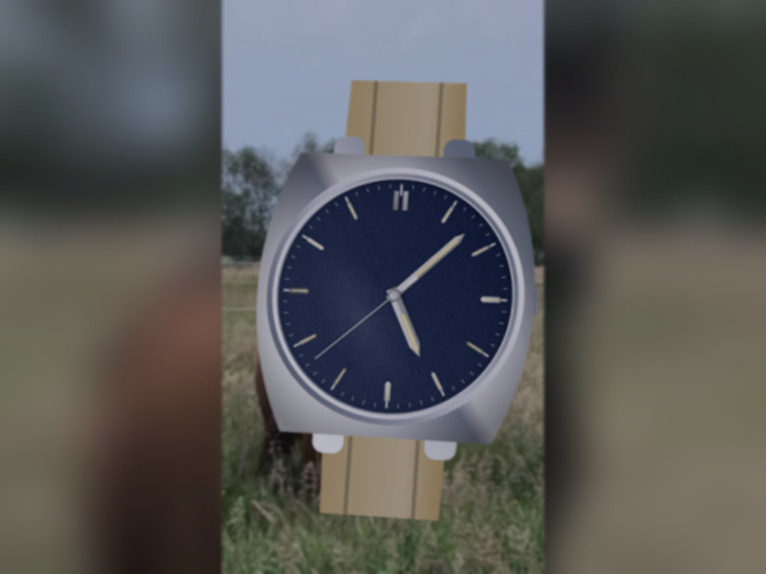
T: 5.07.38
